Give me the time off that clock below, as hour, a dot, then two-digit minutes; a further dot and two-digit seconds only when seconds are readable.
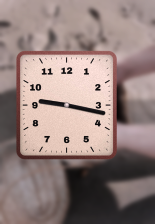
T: 9.17
